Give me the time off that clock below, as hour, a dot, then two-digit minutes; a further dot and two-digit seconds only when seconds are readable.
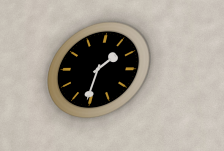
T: 1.31
